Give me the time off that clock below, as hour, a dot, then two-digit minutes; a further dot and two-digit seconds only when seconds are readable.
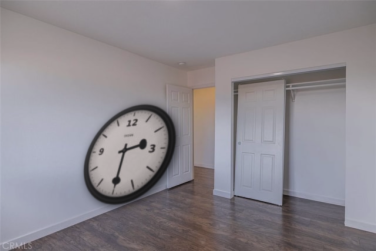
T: 2.30
